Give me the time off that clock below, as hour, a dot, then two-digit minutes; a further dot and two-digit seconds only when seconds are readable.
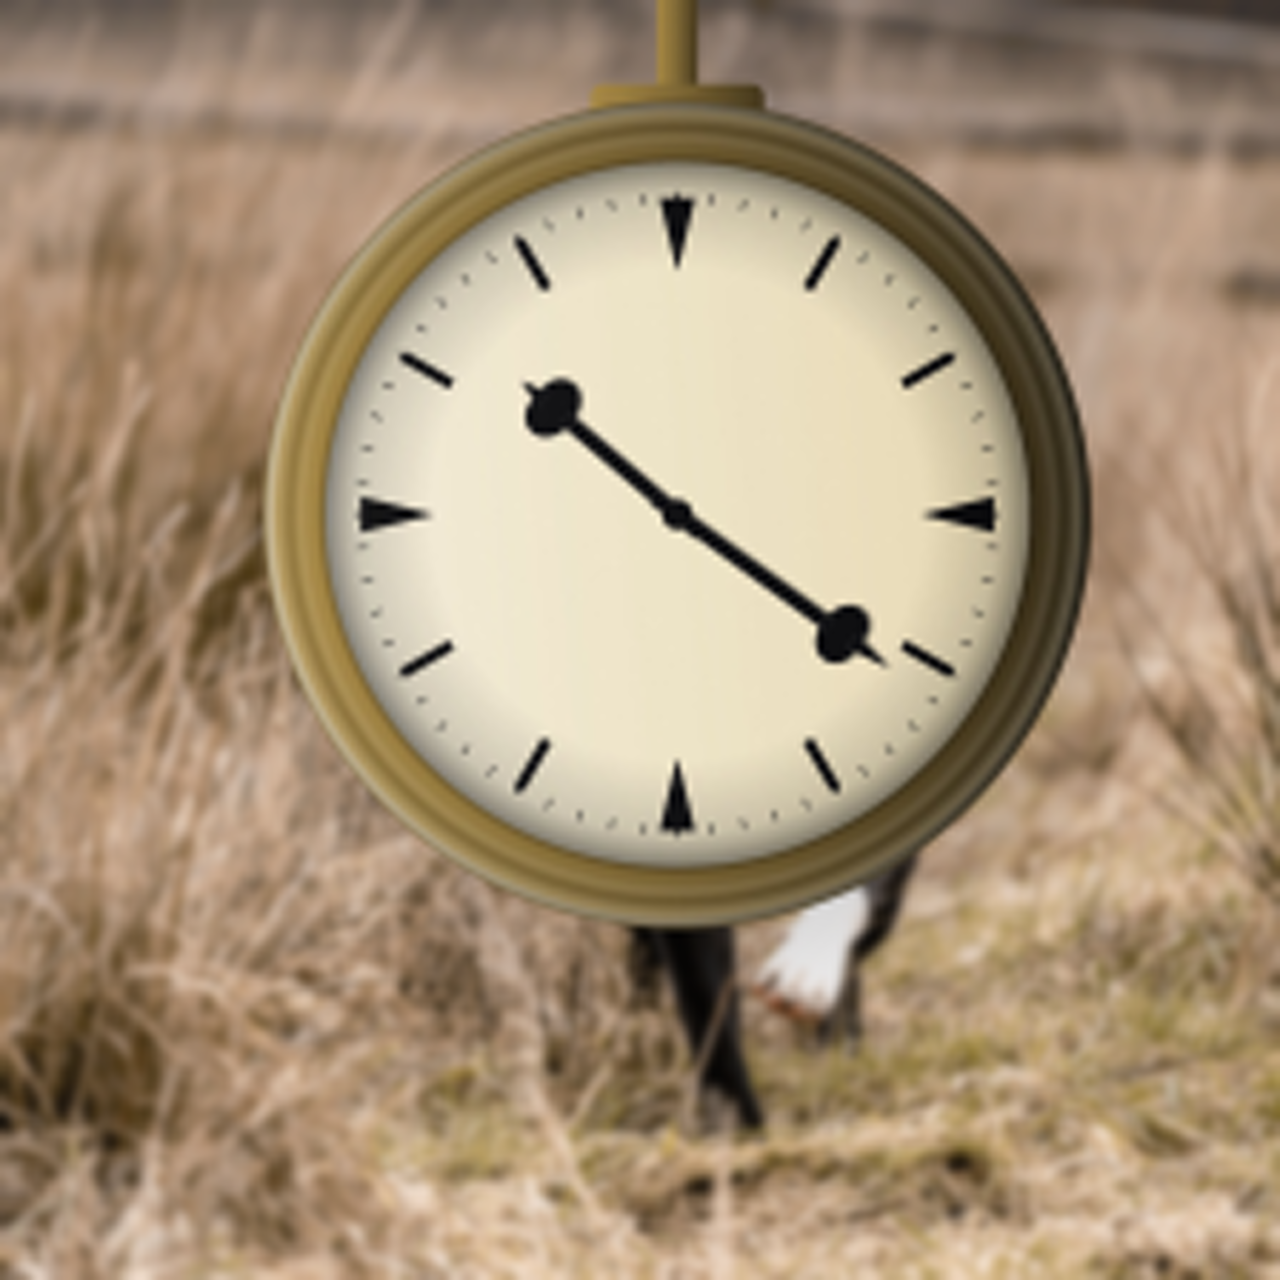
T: 10.21
